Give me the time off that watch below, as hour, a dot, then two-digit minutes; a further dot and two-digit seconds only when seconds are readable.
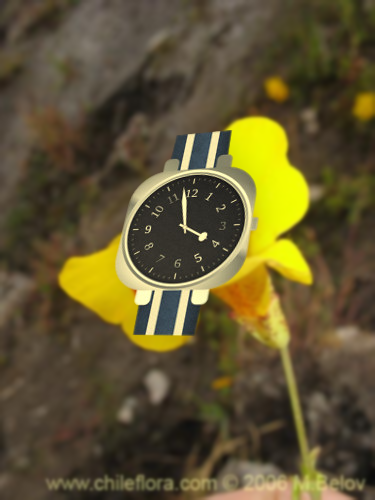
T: 3.58
